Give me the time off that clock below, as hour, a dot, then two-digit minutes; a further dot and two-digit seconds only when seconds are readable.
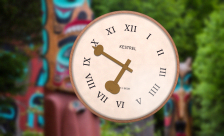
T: 6.49
